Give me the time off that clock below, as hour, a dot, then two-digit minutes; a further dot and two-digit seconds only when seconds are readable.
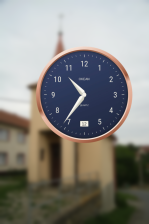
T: 10.36
